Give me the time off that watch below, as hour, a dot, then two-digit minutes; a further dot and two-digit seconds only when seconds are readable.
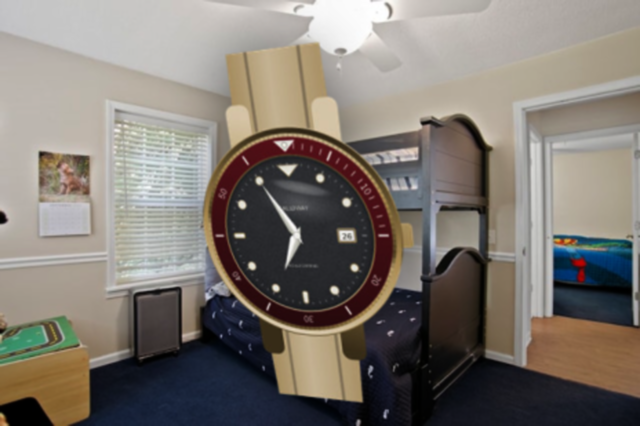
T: 6.55
